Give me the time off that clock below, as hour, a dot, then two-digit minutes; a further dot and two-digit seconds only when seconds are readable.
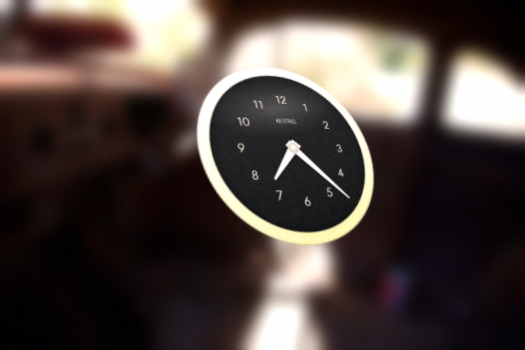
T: 7.23
